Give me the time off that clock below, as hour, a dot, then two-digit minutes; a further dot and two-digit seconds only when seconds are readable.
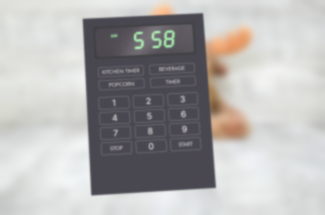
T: 5.58
